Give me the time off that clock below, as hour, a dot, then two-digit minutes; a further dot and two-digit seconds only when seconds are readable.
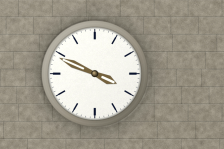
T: 3.49
